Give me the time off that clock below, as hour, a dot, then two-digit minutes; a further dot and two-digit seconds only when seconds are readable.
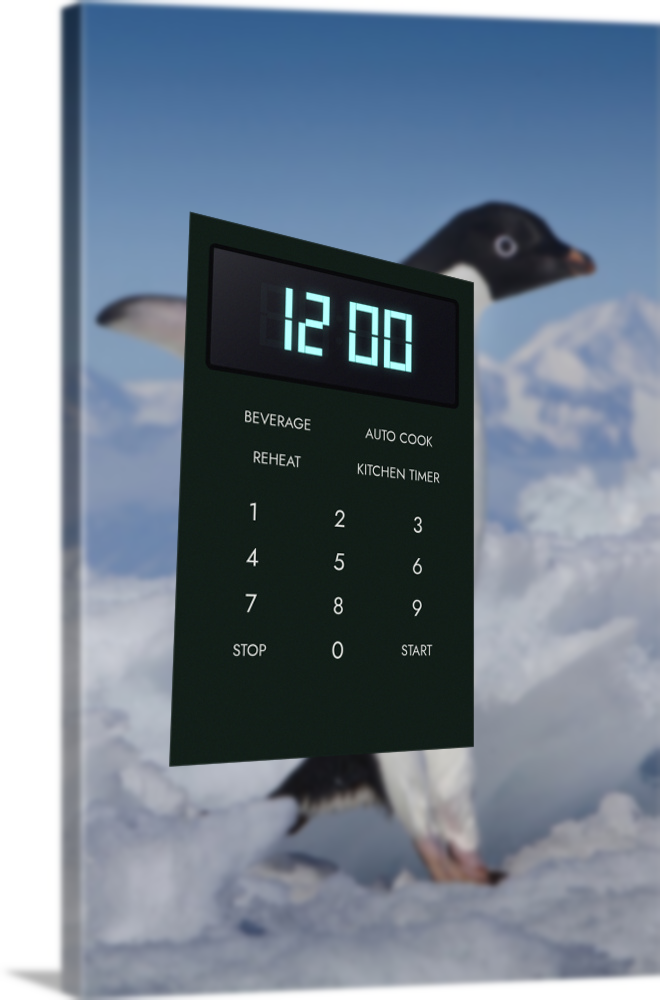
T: 12.00
